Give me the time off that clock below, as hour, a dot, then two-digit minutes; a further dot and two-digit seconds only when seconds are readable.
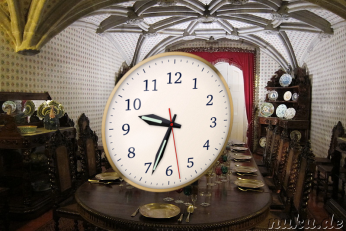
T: 9.33.28
